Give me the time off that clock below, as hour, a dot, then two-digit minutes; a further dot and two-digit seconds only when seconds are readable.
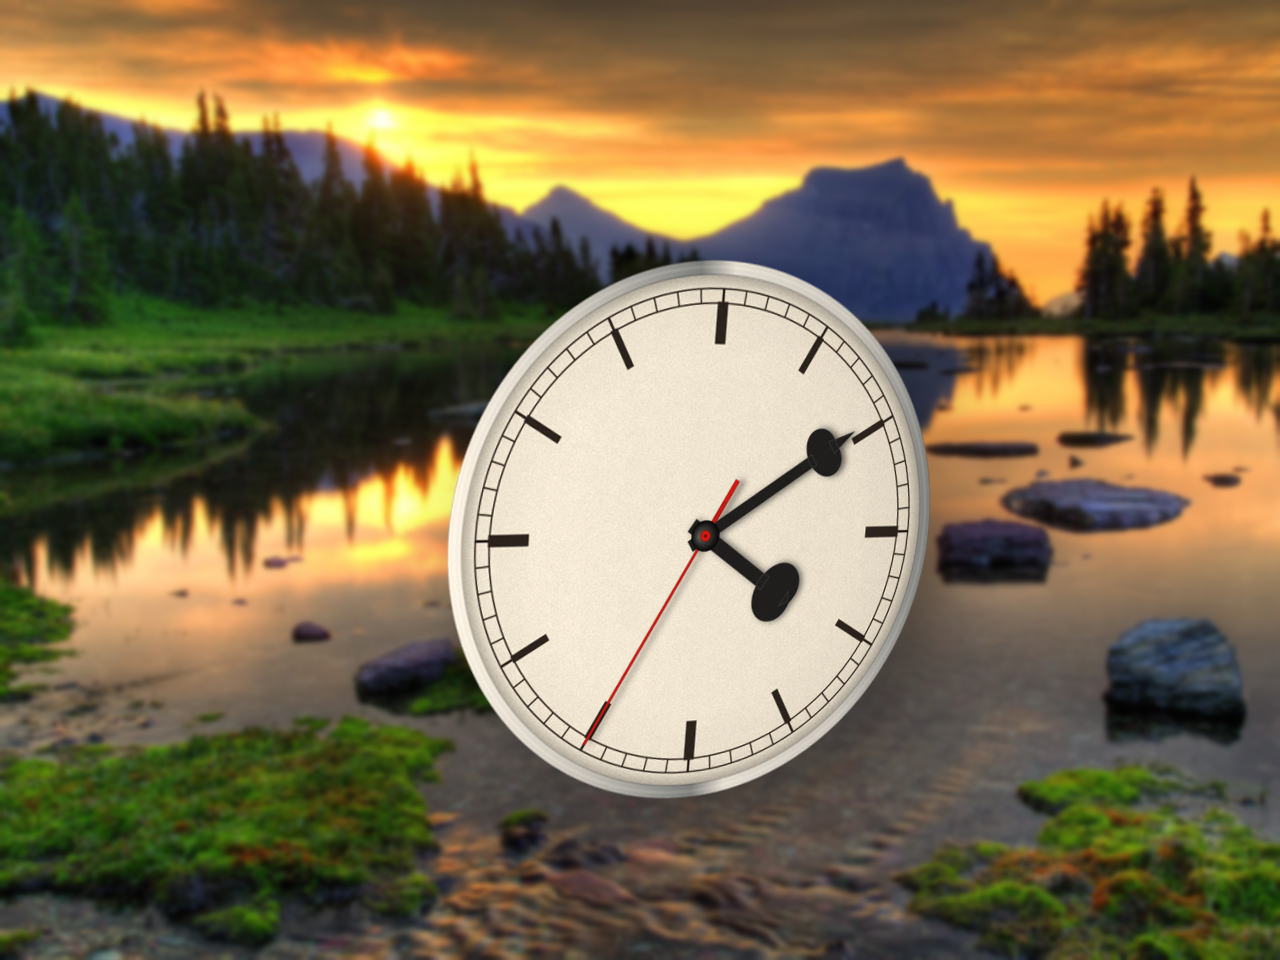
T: 4.09.35
